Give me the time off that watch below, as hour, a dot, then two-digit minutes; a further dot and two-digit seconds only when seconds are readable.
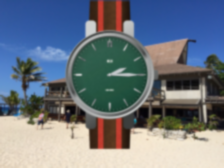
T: 2.15
